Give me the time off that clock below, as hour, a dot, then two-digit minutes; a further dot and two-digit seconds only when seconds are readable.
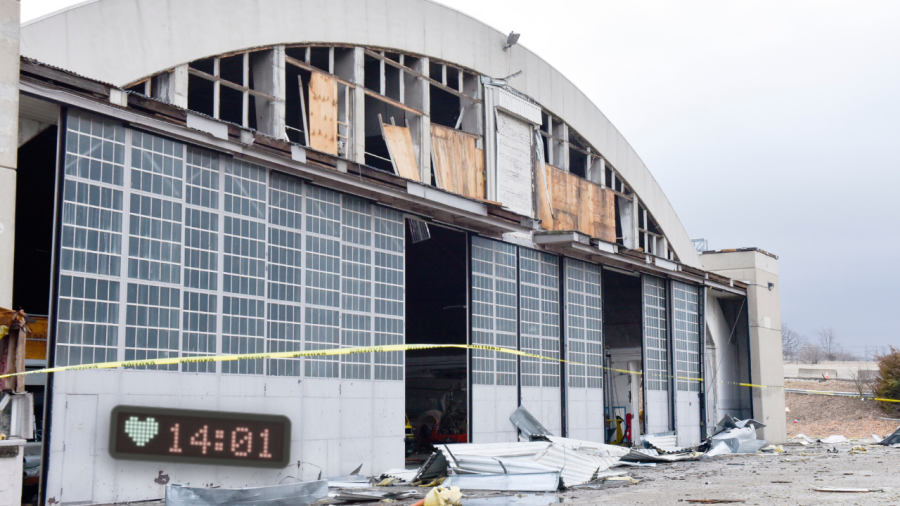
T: 14.01
